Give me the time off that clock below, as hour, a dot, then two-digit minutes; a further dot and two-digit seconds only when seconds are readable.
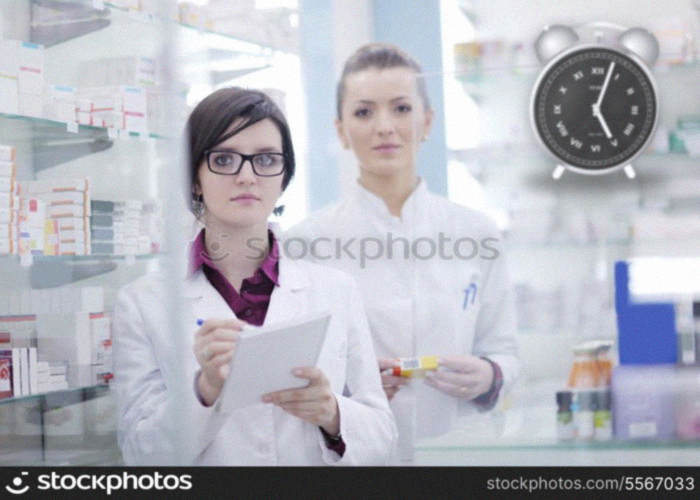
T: 5.03
